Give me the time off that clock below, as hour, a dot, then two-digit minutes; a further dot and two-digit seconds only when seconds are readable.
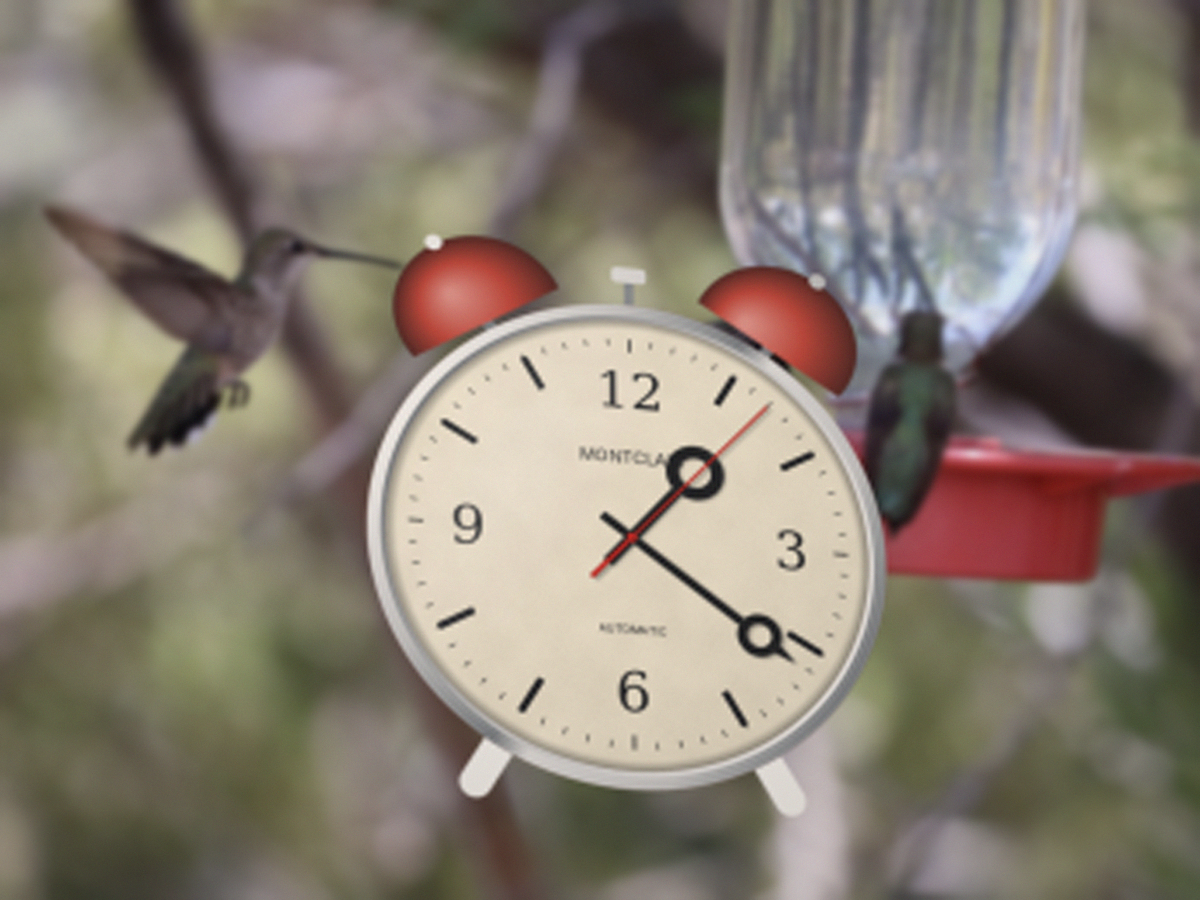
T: 1.21.07
